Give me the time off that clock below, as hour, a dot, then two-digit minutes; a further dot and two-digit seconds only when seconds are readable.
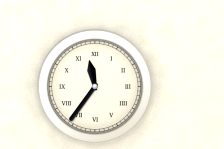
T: 11.36
